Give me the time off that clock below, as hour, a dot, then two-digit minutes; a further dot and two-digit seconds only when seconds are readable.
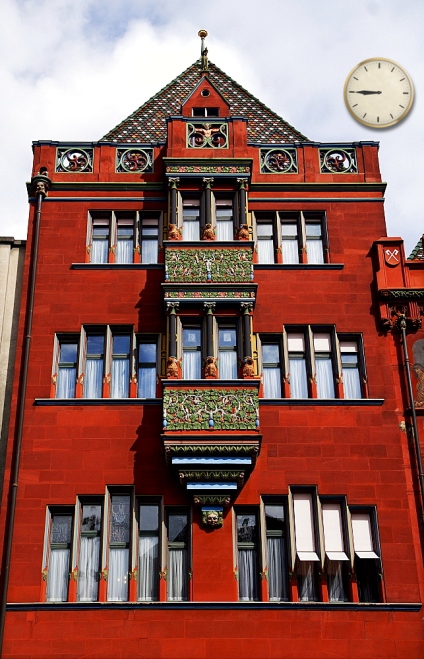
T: 8.45
